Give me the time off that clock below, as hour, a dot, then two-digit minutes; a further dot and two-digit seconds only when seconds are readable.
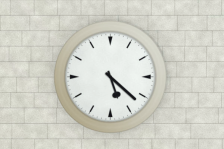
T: 5.22
